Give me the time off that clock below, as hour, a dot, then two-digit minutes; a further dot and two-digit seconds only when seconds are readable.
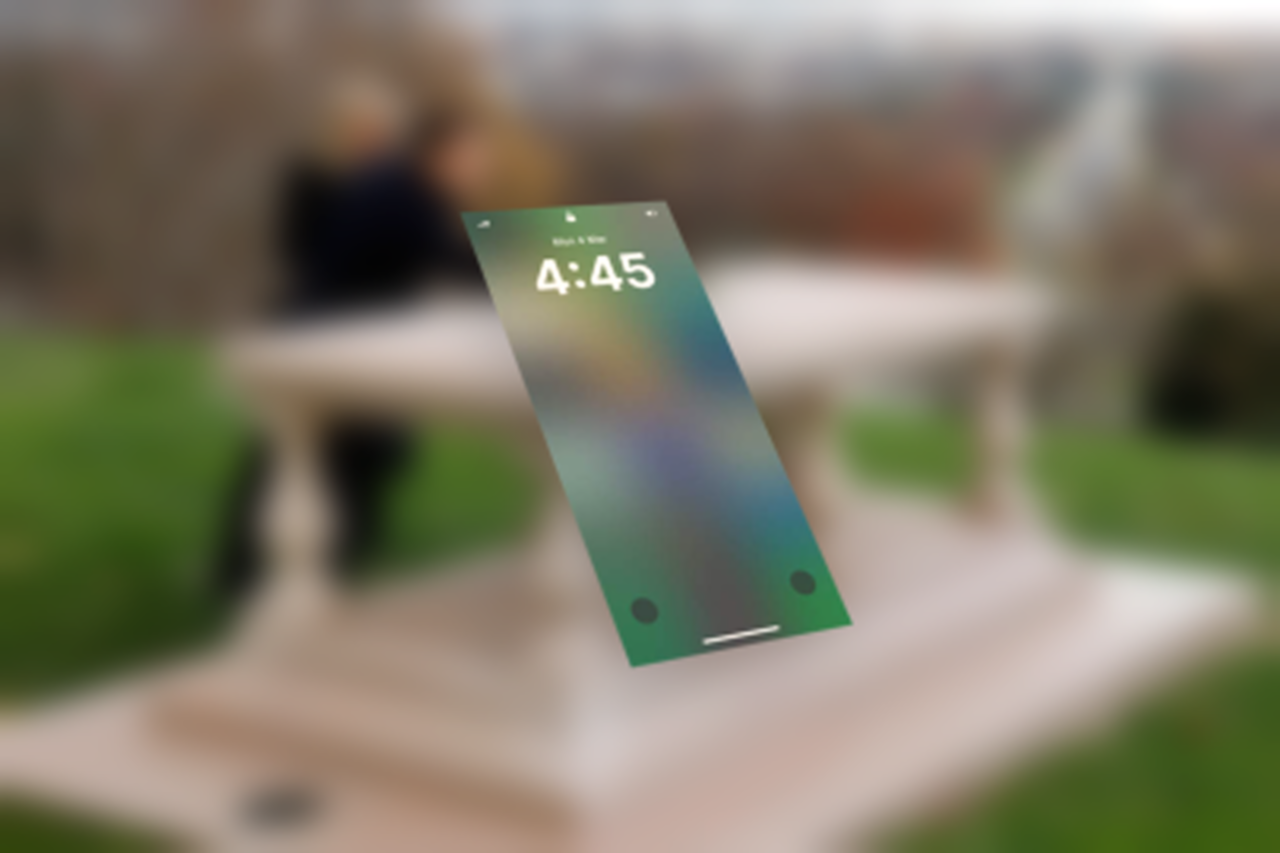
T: 4.45
